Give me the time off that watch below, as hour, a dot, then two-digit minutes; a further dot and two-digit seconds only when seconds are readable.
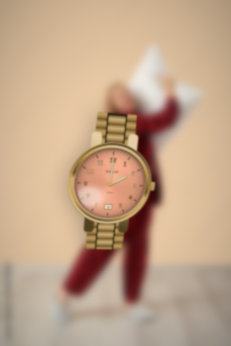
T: 2.00
